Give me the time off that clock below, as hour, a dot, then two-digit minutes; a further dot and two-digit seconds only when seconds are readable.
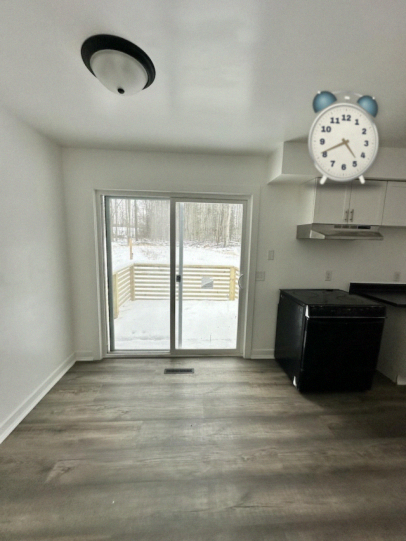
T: 4.41
